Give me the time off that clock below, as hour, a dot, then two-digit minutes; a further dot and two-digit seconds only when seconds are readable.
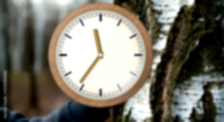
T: 11.36
